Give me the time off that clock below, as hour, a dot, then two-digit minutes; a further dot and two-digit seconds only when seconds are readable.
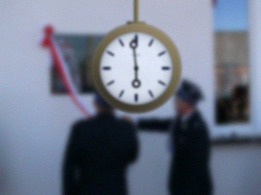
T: 5.59
